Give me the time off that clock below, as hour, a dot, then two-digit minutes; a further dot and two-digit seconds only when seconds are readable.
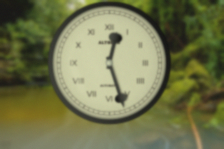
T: 12.27
